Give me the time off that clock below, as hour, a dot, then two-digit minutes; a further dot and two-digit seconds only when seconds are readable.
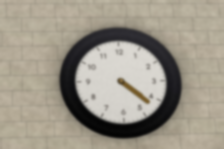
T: 4.22
